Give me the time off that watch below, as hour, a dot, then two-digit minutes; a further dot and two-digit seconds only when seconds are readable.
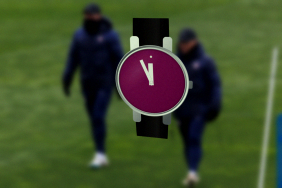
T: 11.56
